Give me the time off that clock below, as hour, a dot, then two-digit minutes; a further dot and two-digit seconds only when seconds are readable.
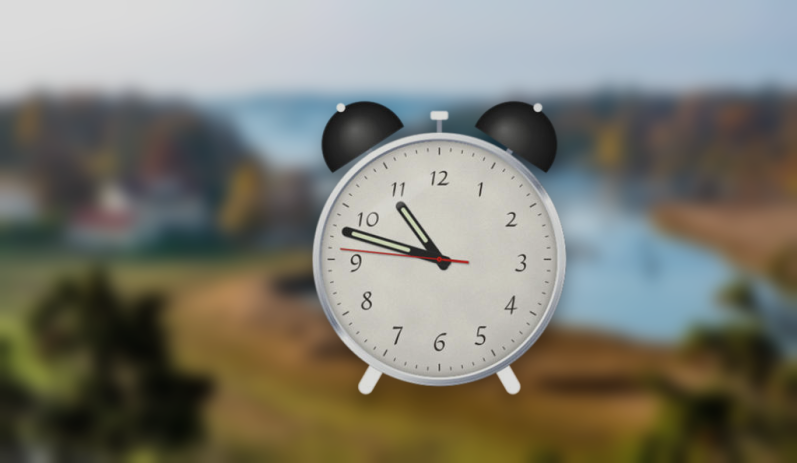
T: 10.47.46
